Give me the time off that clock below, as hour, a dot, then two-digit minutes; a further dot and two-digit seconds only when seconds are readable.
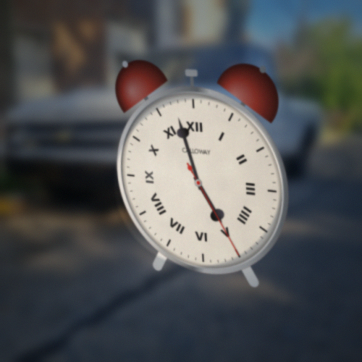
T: 4.57.25
